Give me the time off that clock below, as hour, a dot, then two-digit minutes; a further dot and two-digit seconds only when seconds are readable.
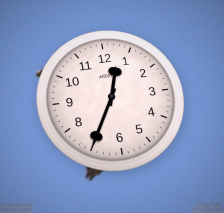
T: 12.35
